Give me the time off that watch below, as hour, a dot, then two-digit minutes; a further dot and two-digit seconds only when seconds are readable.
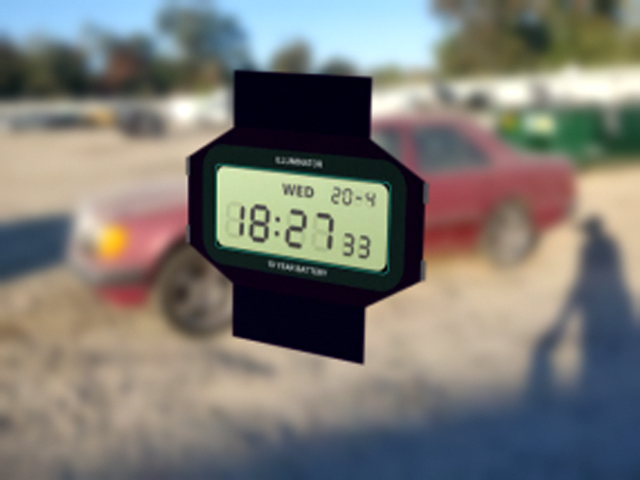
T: 18.27.33
